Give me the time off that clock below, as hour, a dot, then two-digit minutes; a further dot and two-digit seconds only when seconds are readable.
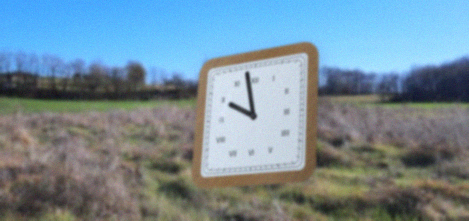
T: 9.58
